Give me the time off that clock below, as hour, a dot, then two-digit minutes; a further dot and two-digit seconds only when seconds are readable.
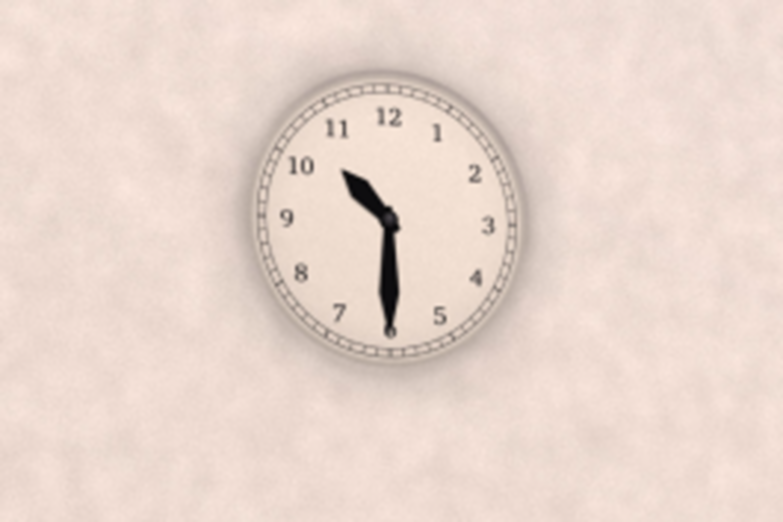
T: 10.30
